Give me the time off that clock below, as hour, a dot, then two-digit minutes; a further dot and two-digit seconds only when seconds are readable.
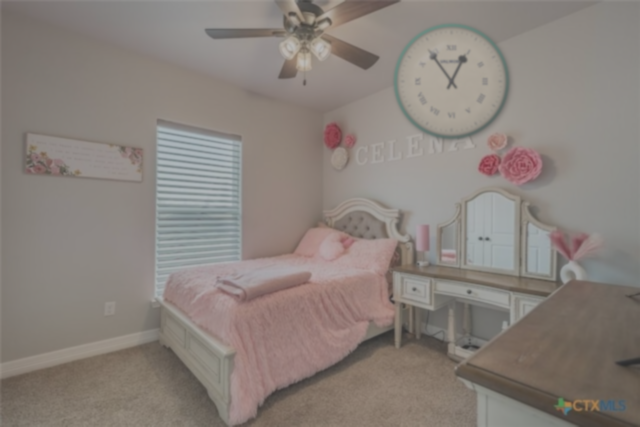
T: 12.54
